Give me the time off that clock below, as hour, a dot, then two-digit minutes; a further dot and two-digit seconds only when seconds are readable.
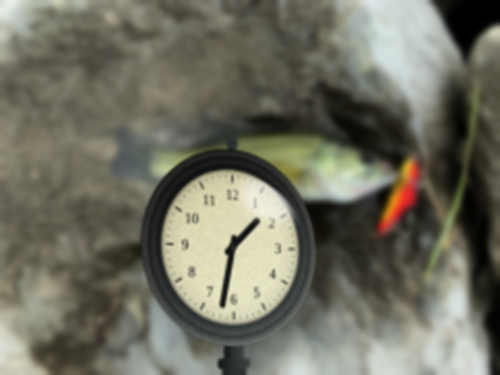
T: 1.32
